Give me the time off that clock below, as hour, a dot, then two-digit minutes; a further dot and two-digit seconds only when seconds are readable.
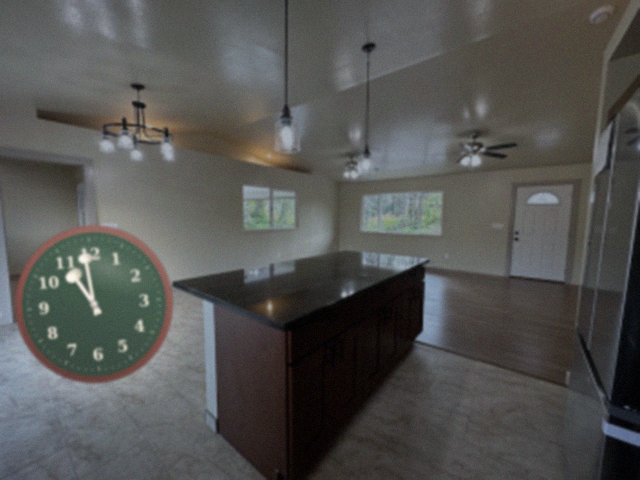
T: 10.59
